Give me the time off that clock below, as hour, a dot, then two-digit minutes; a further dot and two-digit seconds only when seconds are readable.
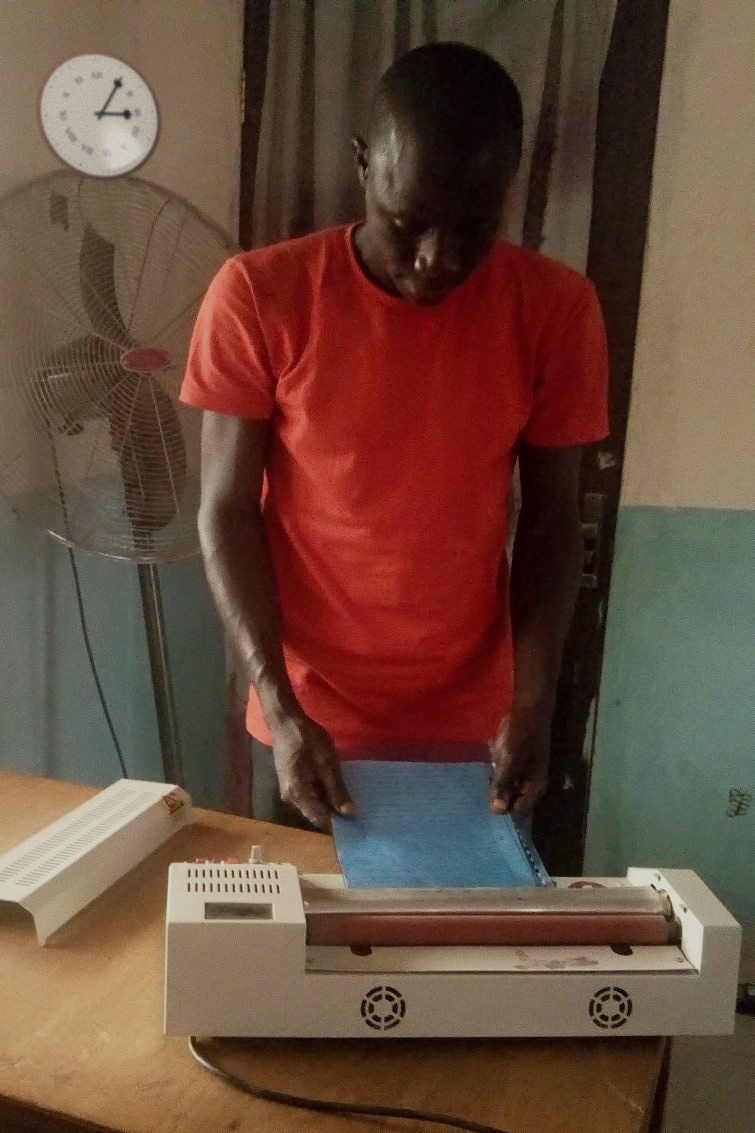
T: 3.06
